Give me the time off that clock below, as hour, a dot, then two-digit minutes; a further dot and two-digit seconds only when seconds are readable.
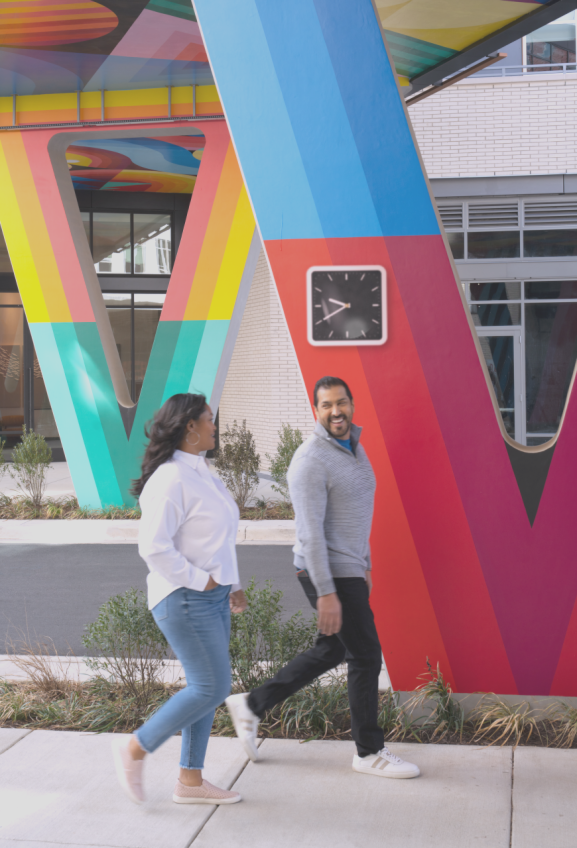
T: 9.40
